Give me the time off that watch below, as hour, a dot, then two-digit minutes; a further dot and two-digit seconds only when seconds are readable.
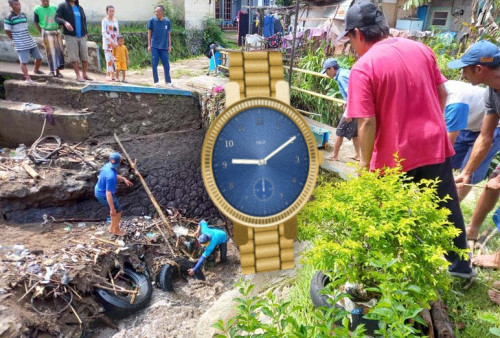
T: 9.10
